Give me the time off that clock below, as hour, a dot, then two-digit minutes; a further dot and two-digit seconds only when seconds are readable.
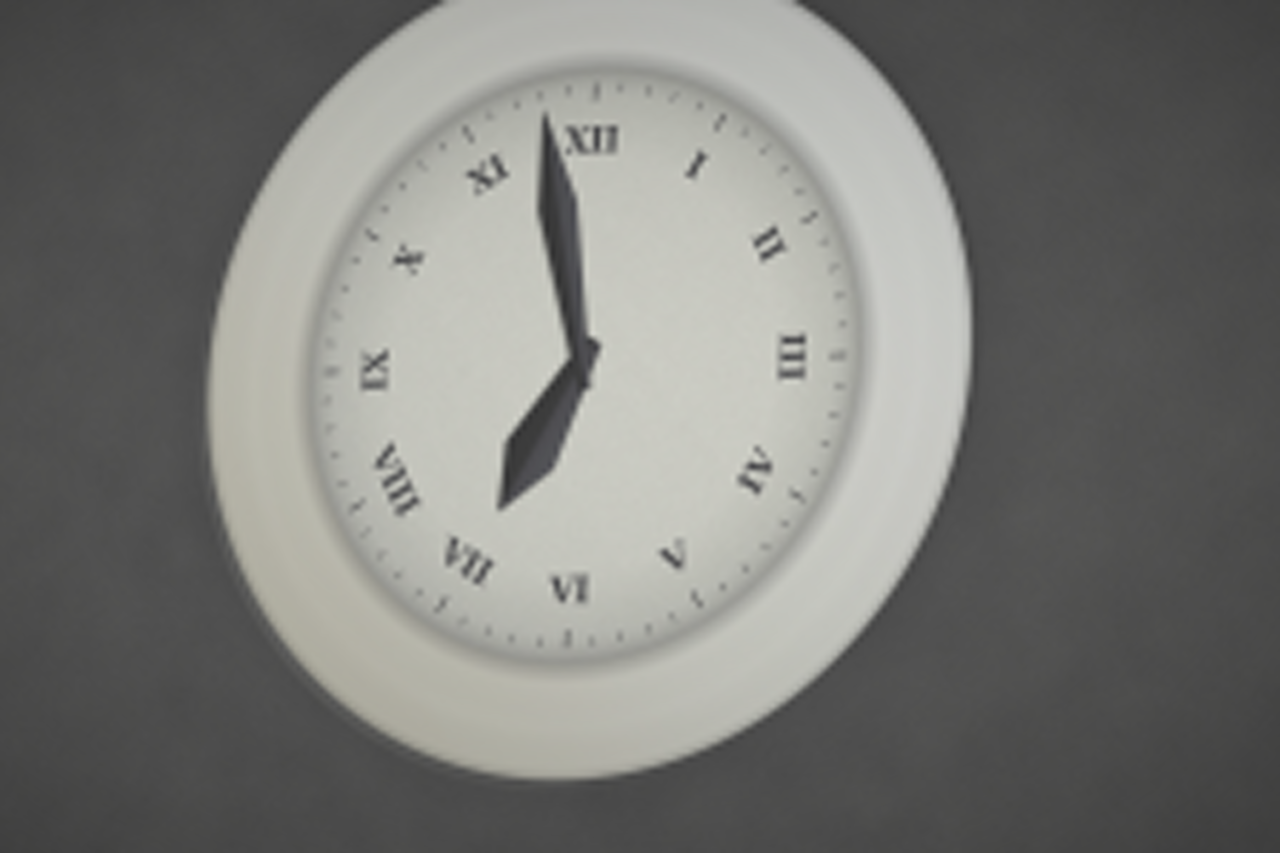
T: 6.58
